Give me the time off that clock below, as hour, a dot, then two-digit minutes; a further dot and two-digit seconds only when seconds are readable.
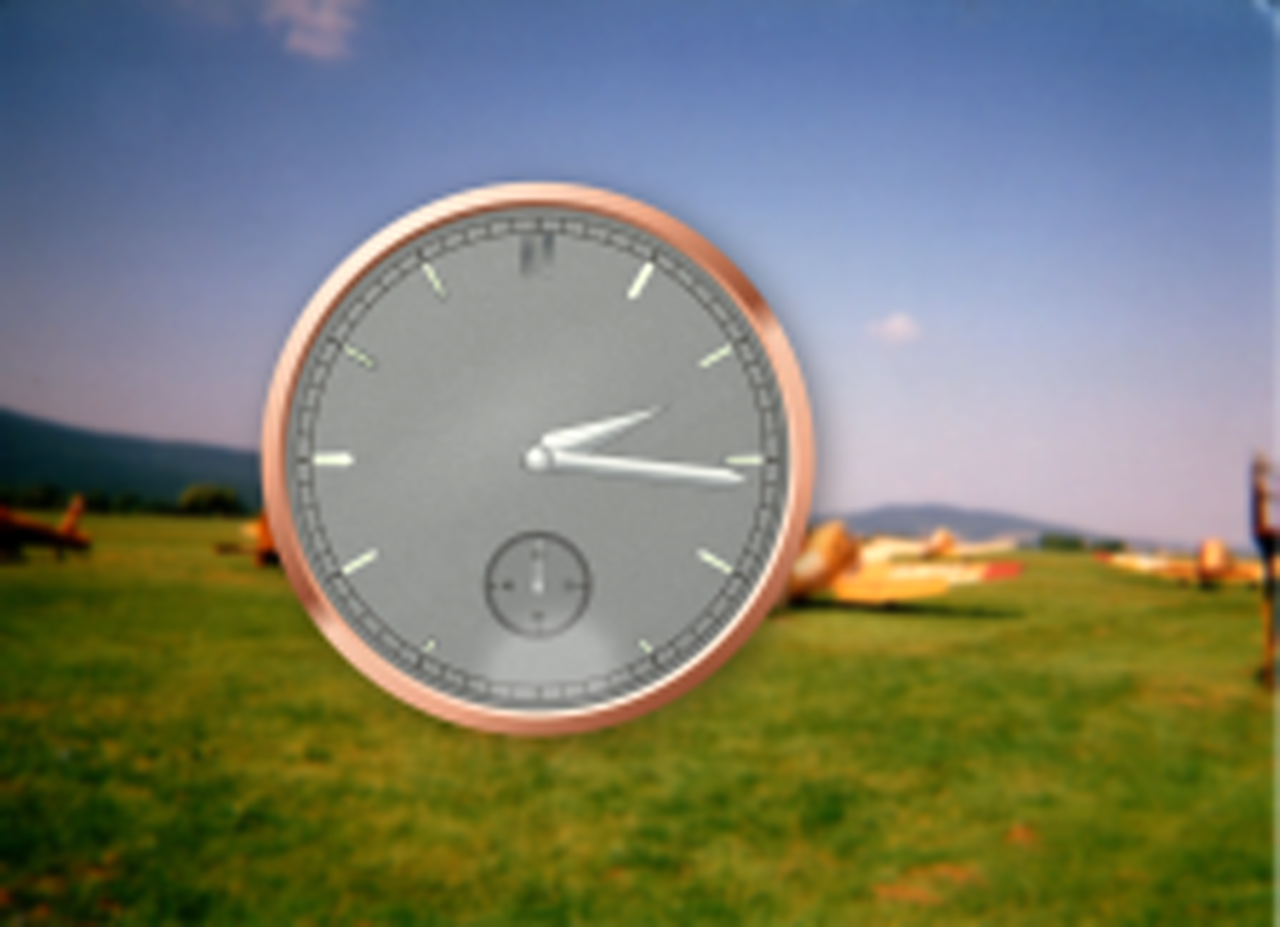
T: 2.16
